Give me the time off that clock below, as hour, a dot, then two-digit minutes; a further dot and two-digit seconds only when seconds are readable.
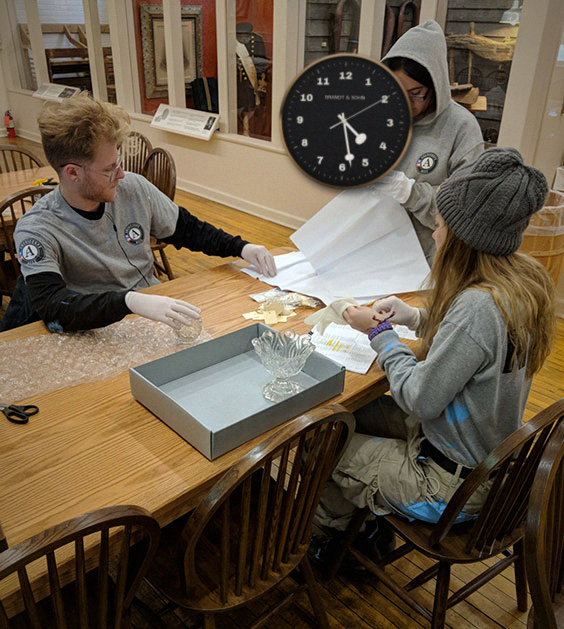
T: 4.28.10
